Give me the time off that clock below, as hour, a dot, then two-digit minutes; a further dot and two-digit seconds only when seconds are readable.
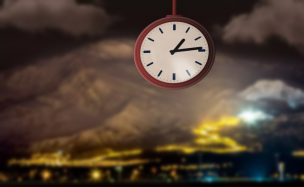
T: 1.14
